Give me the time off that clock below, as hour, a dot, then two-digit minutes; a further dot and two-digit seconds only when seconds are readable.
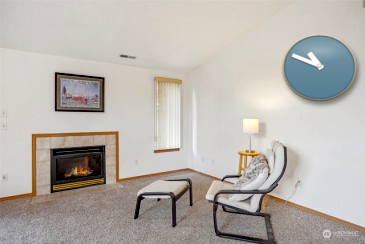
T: 10.49
